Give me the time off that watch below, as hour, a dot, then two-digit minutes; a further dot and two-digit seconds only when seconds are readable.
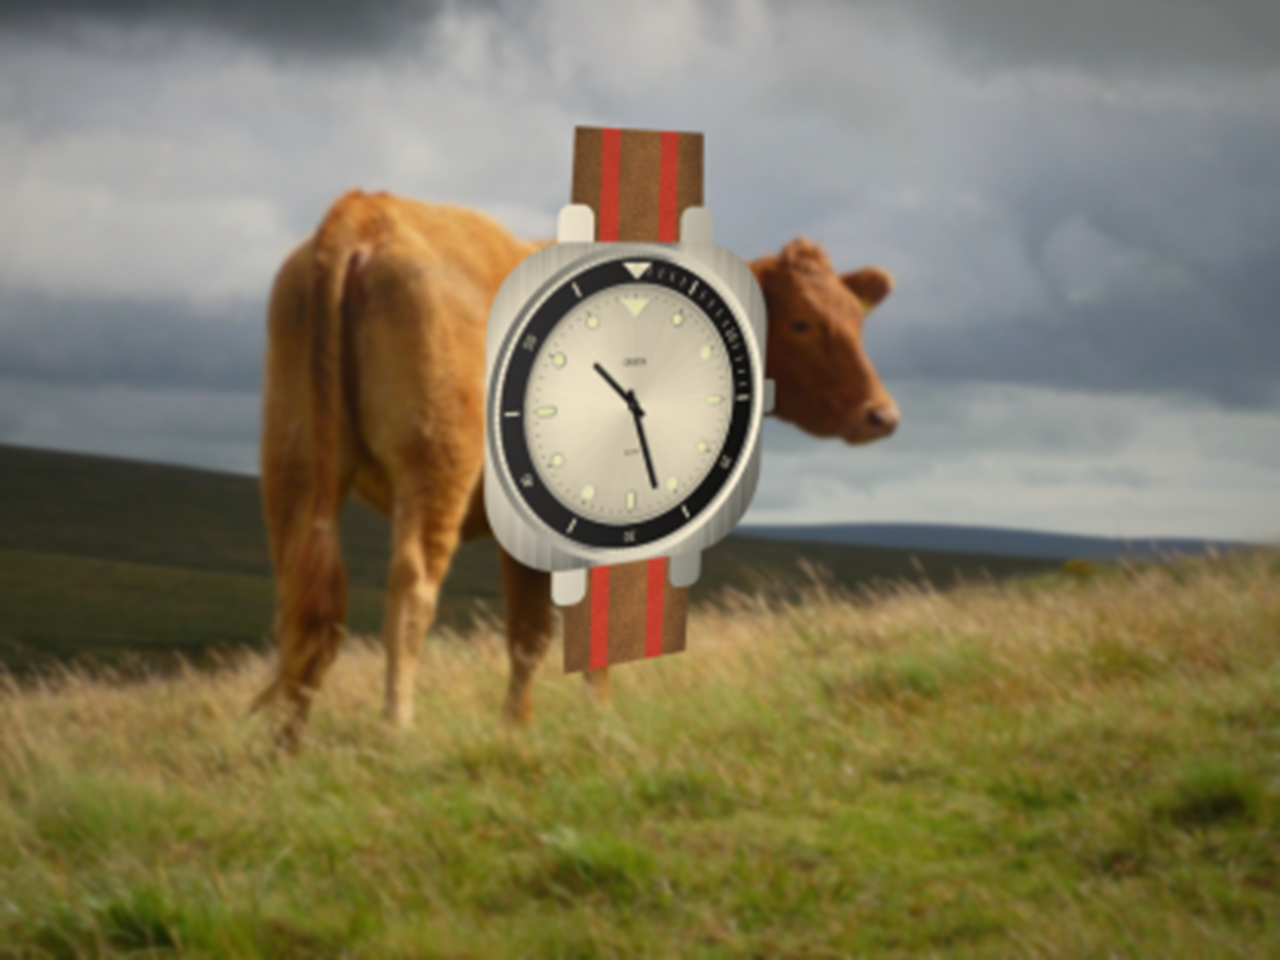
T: 10.27
